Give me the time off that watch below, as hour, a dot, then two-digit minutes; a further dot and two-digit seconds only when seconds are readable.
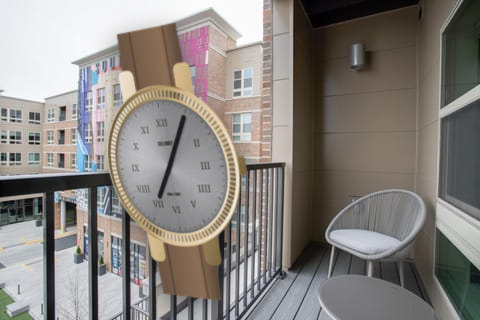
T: 7.05
